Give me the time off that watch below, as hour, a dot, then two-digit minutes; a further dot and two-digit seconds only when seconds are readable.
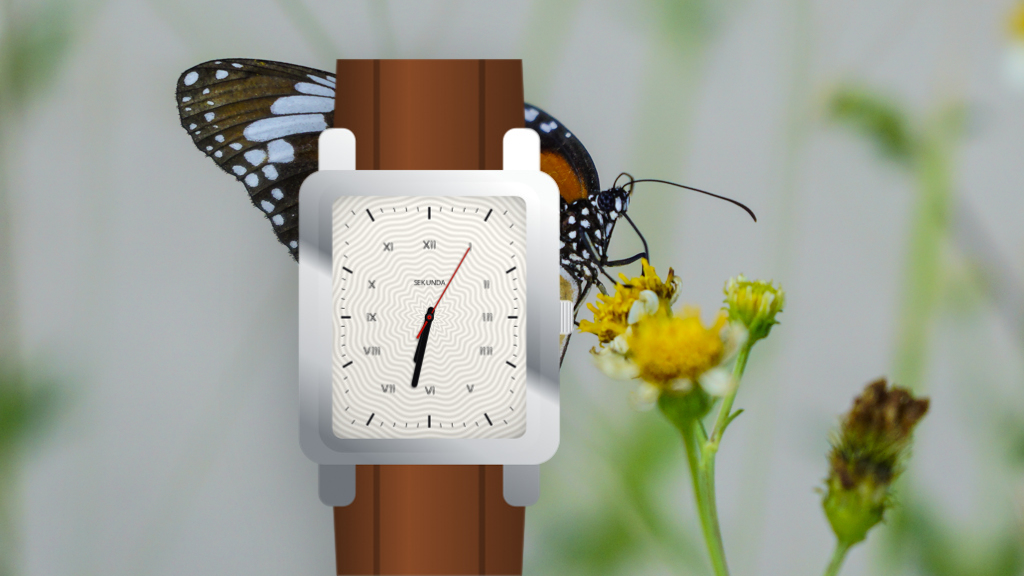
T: 6.32.05
